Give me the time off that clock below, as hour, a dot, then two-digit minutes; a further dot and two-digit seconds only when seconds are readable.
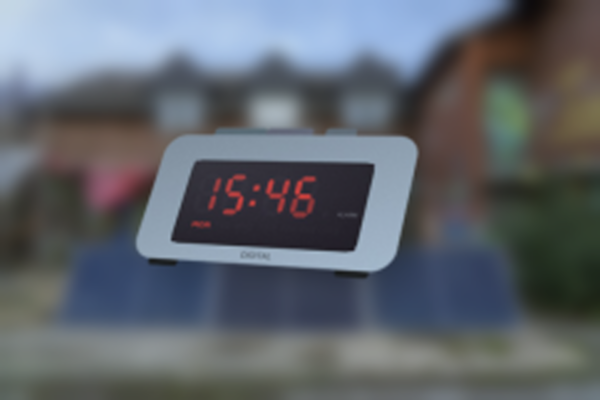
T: 15.46
